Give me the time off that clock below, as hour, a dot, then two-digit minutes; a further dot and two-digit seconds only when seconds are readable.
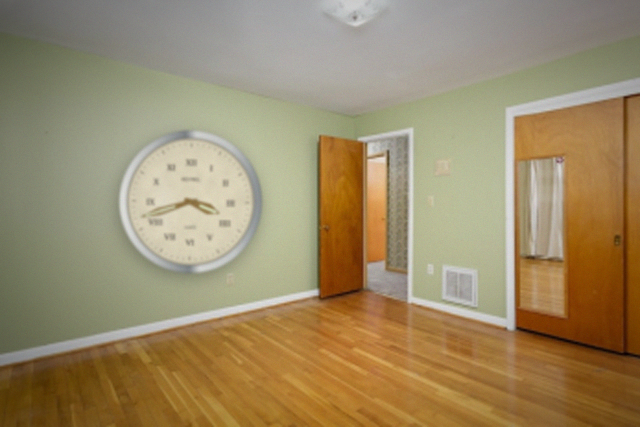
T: 3.42
